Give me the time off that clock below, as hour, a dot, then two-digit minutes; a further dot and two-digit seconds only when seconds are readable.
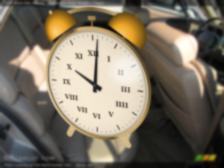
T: 10.01
